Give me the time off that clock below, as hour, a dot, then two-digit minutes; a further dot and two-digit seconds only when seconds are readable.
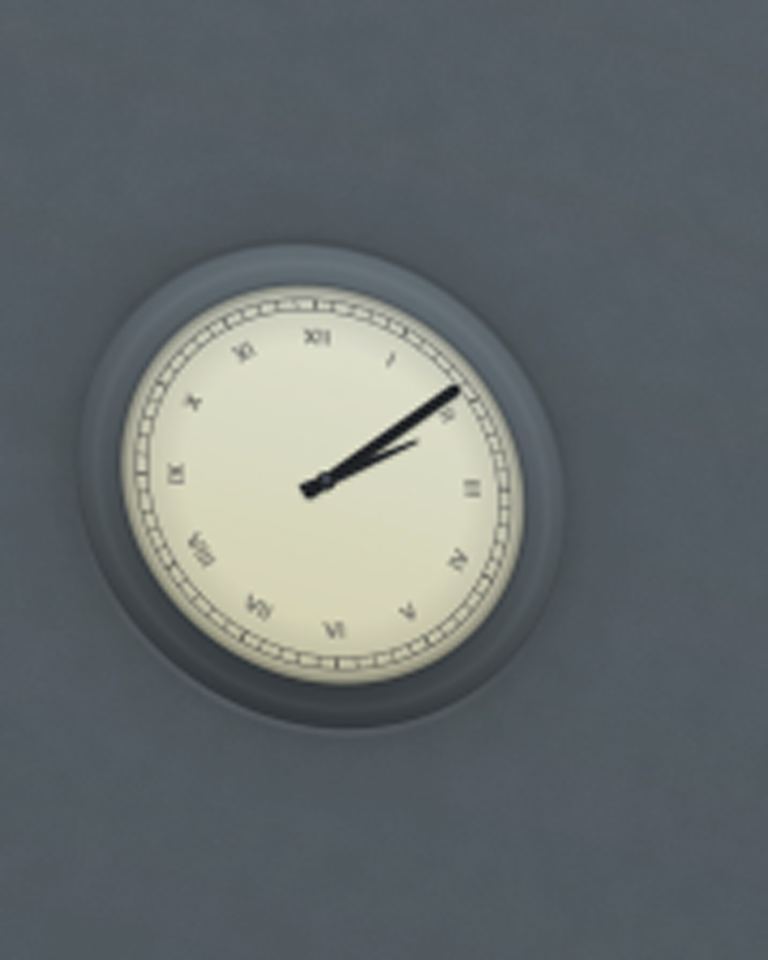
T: 2.09
